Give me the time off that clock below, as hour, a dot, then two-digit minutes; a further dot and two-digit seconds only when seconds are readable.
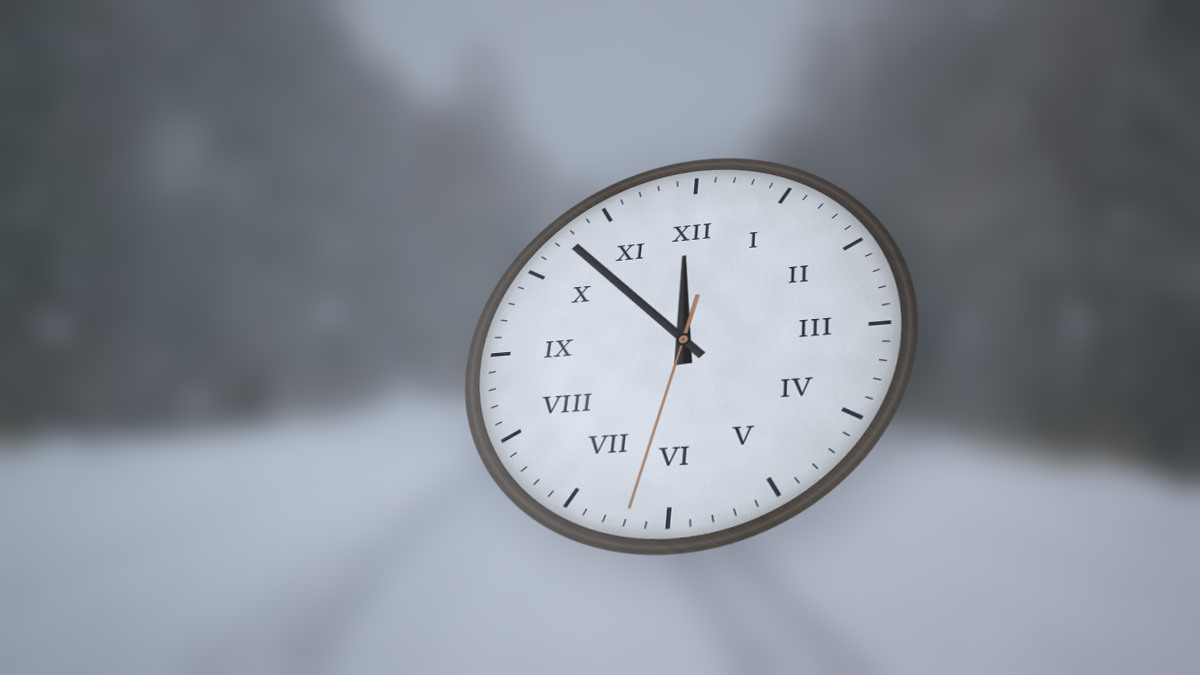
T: 11.52.32
